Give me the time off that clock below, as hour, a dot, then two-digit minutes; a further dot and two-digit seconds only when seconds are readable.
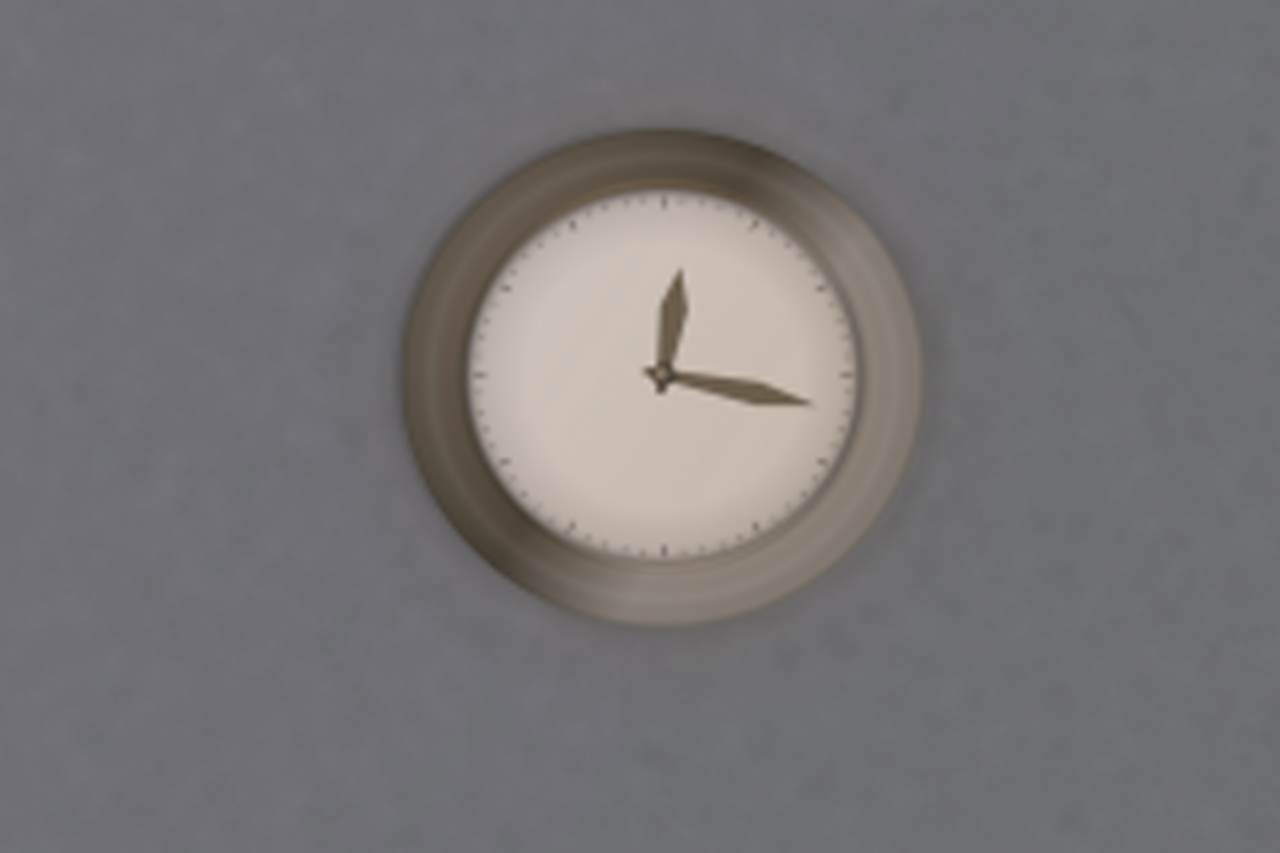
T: 12.17
